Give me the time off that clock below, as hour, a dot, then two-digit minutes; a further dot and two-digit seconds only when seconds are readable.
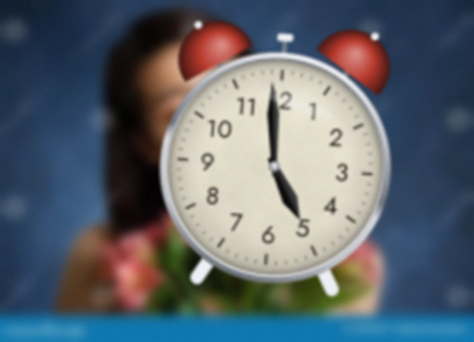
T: 4.59
